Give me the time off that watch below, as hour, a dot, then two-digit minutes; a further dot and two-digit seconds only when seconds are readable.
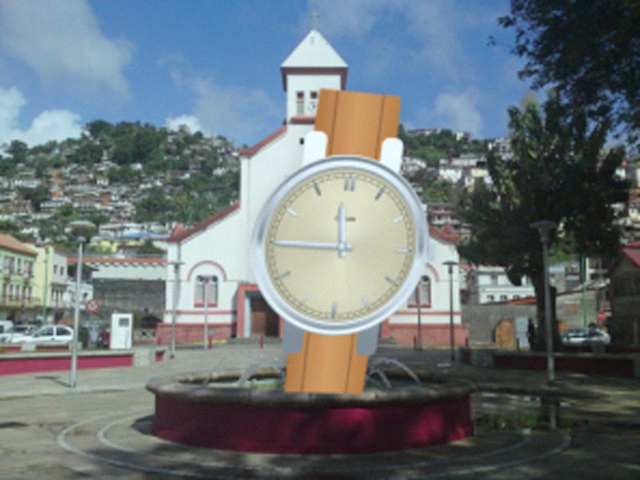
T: 11.45
